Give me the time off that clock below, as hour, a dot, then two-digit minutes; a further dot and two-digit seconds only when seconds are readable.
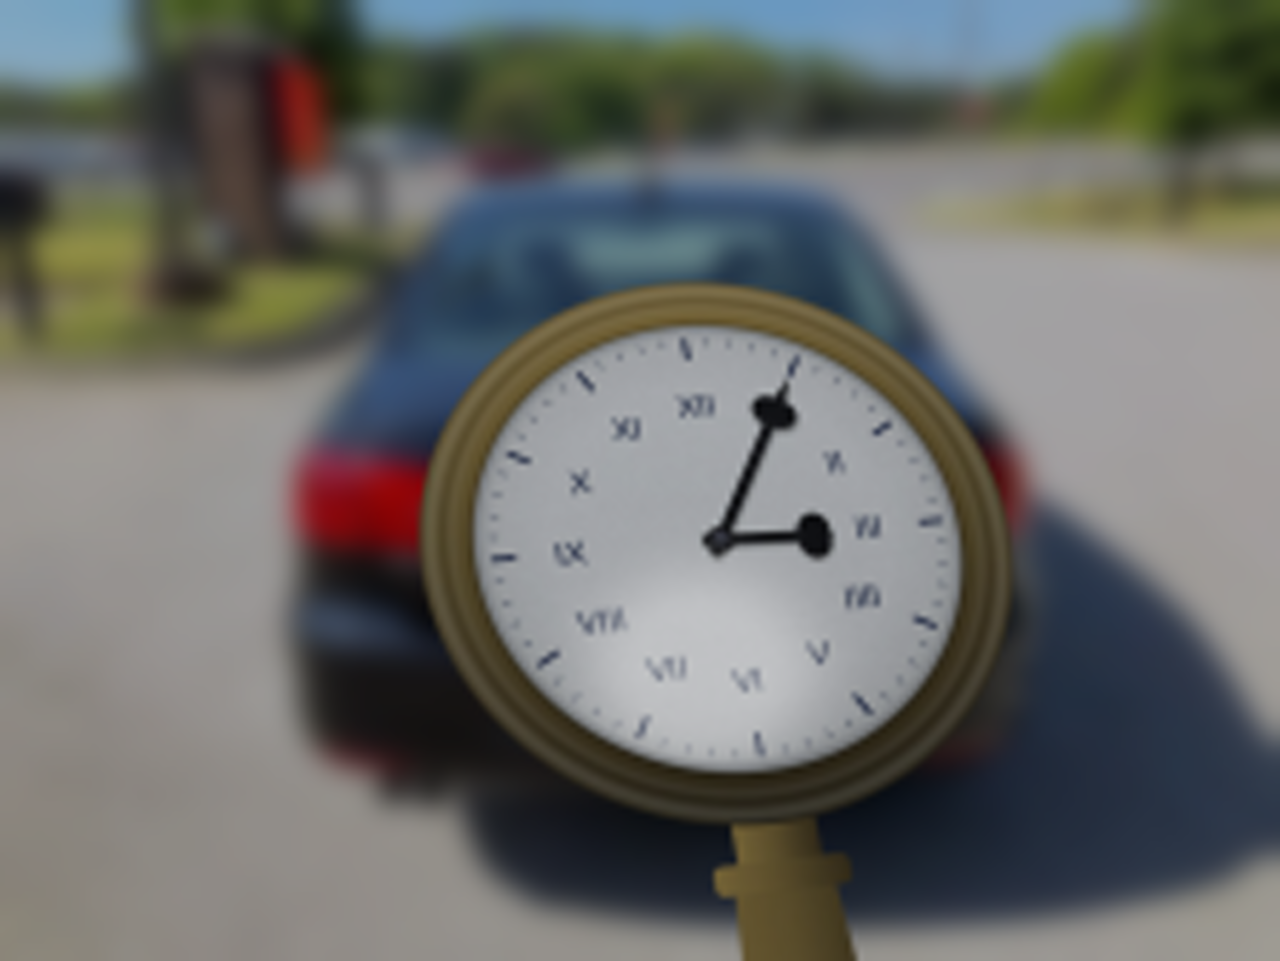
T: 3.05
